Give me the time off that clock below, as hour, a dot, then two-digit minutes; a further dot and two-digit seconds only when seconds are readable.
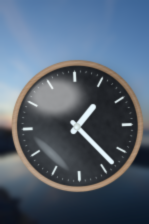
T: 1.23
